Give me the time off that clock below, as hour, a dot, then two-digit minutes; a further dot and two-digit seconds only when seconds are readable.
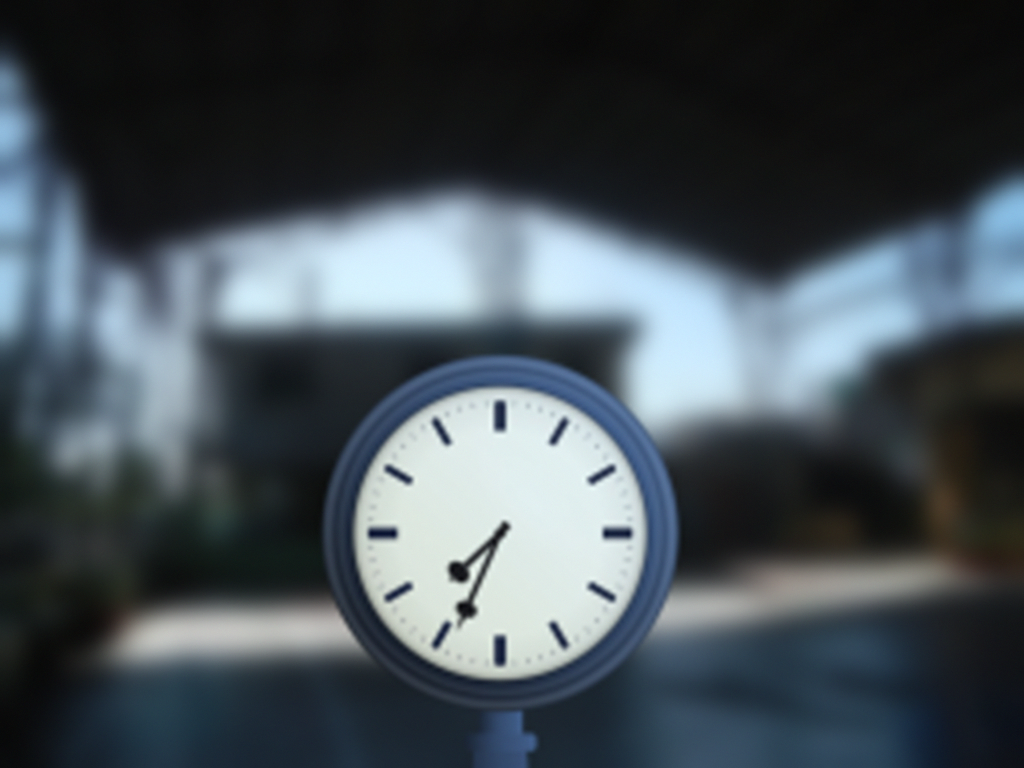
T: 7.34
